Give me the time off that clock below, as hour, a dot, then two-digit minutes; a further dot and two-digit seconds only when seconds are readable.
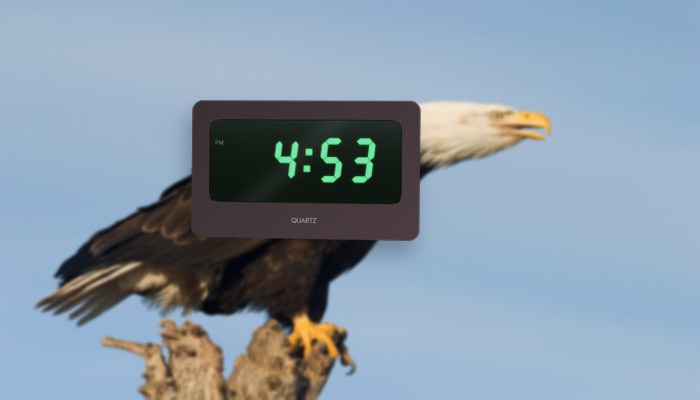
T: 4.53
